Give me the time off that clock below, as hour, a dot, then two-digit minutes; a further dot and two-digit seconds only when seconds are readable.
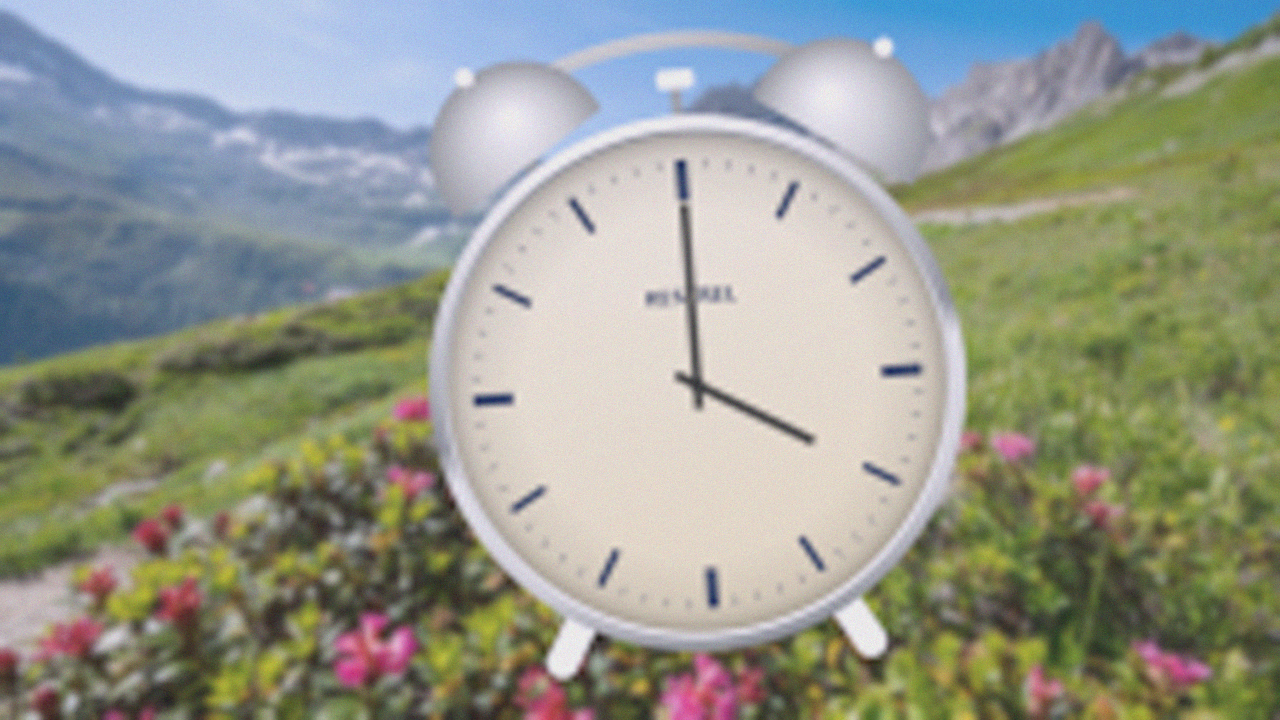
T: 4.00
